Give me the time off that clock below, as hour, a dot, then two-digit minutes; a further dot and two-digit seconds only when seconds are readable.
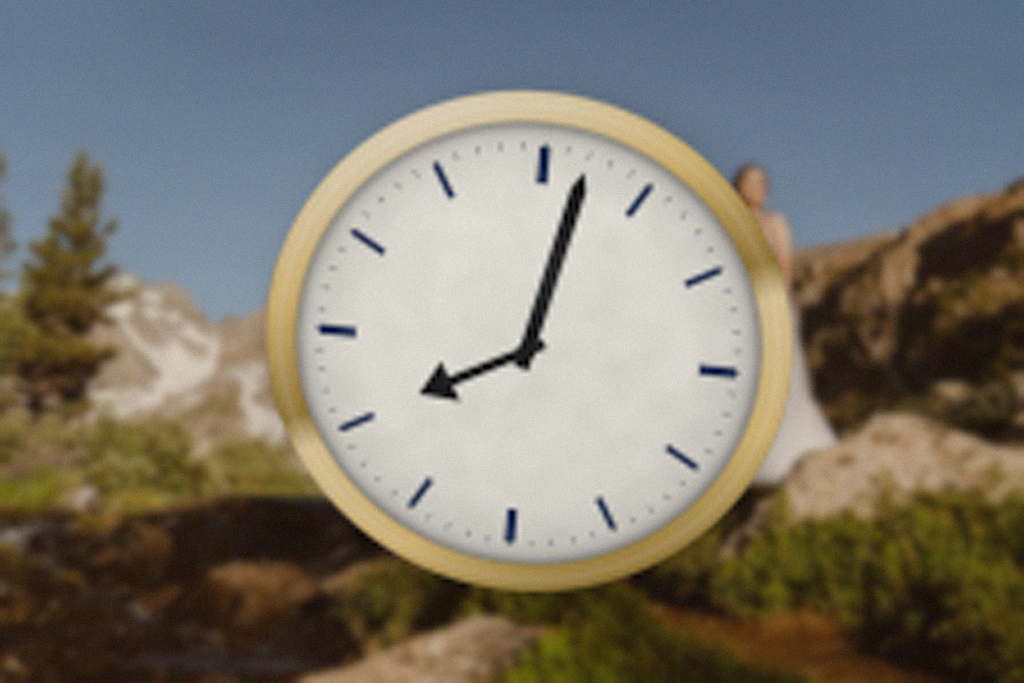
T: 8.02
